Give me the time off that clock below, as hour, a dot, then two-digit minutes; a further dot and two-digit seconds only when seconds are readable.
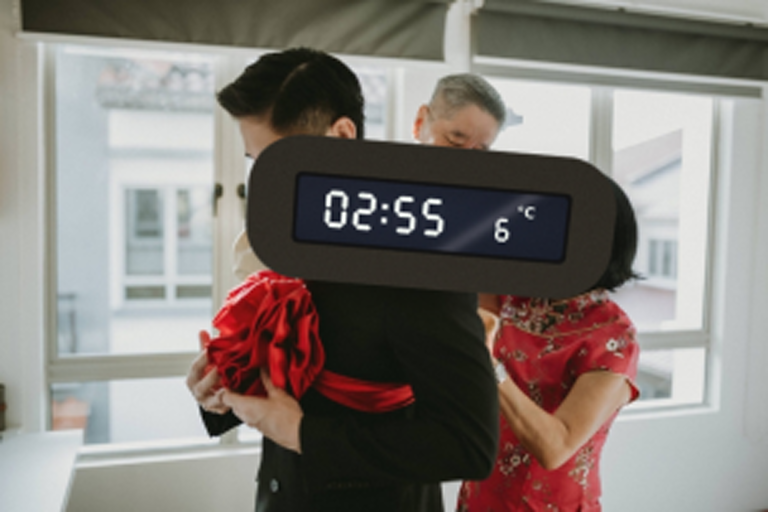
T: 2.55
